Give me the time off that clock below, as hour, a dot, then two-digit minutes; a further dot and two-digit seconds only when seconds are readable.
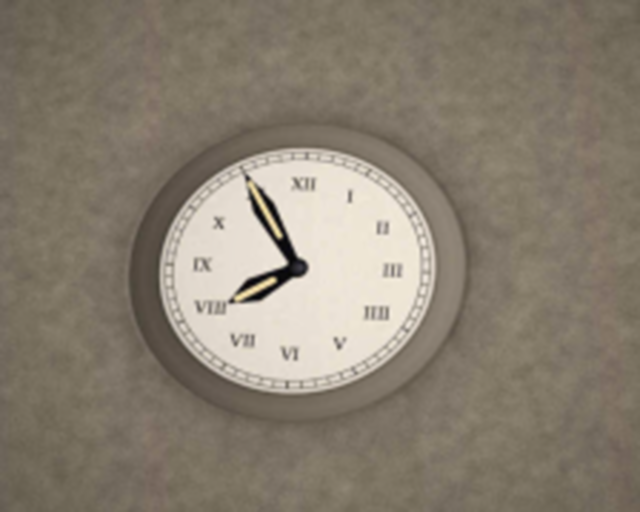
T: 7.55
